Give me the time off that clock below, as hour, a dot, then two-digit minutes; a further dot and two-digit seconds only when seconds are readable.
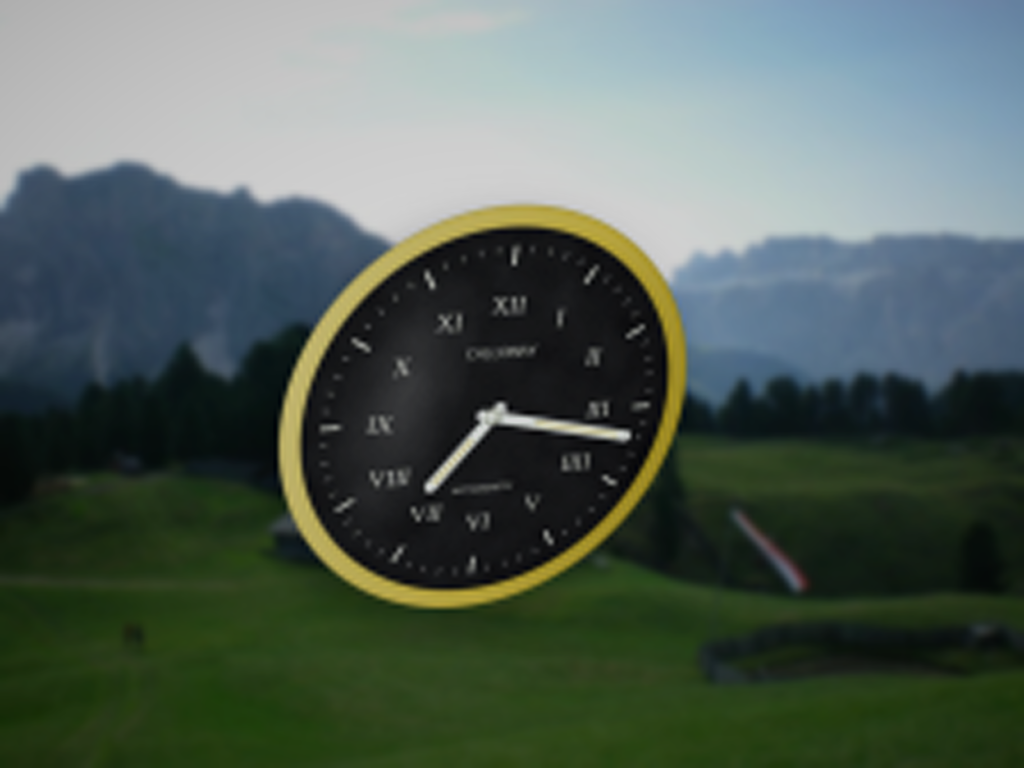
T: 7.17
